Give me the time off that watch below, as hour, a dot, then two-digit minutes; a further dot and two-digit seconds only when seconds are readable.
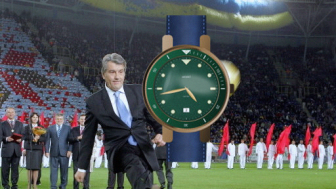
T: 4.43
